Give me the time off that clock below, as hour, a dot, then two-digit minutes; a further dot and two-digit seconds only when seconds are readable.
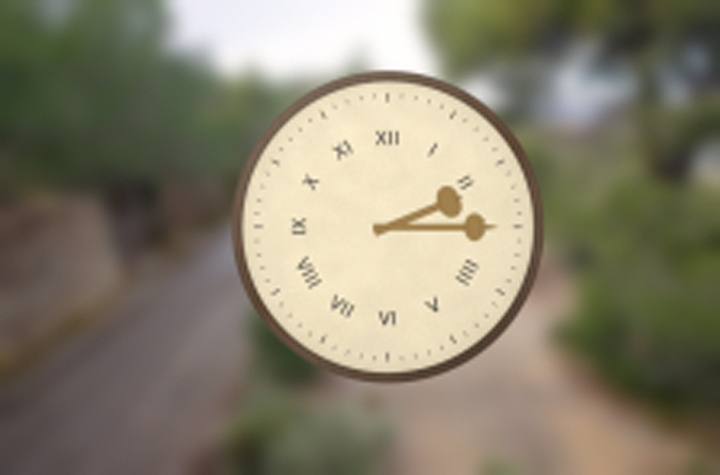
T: 2.15
